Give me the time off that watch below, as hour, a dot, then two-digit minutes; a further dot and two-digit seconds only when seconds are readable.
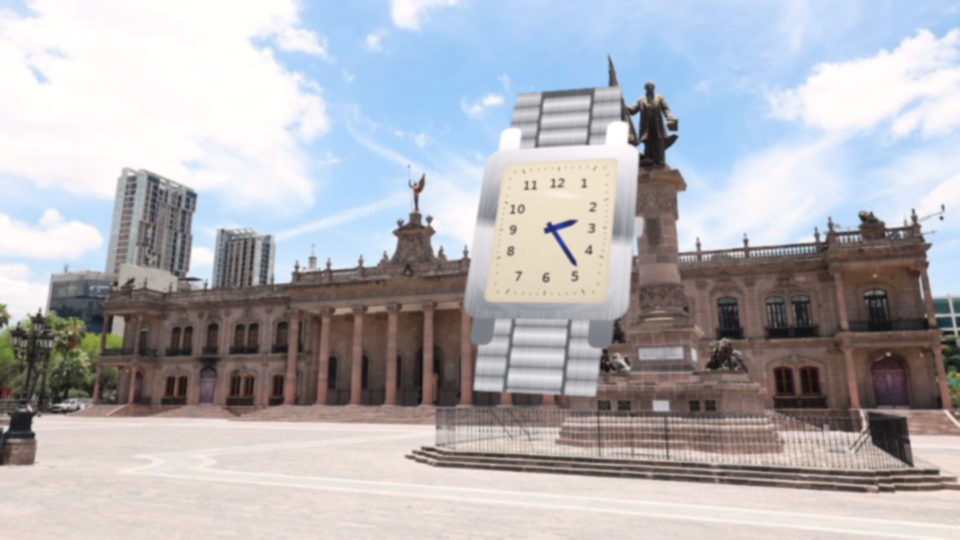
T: 2.24
